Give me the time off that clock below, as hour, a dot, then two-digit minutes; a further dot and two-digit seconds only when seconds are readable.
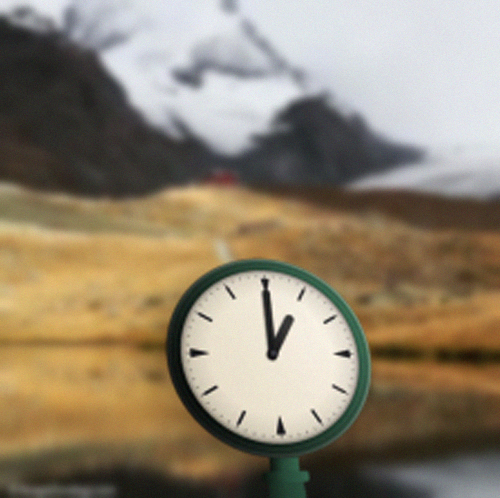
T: 1.00
